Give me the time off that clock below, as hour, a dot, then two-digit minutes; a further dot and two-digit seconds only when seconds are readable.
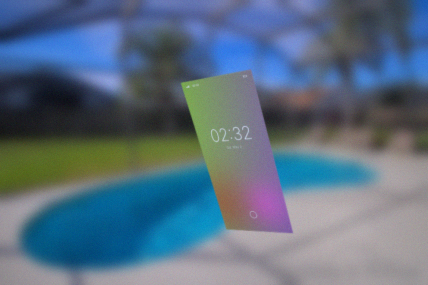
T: 2.32
